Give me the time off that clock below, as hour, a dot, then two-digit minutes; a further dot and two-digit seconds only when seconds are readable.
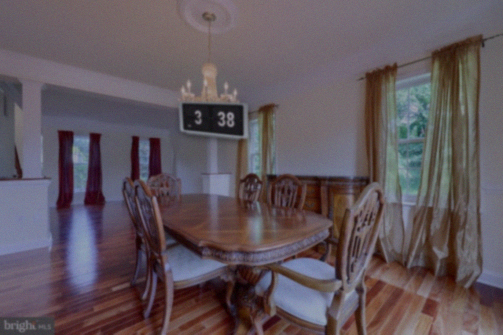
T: 3.38
